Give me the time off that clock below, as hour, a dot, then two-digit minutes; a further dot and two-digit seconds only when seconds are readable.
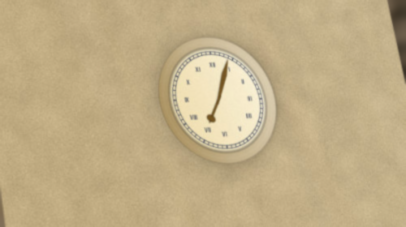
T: 7.04
